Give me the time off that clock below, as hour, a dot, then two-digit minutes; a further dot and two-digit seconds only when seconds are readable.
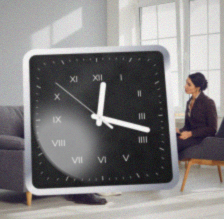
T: 12.17.52
